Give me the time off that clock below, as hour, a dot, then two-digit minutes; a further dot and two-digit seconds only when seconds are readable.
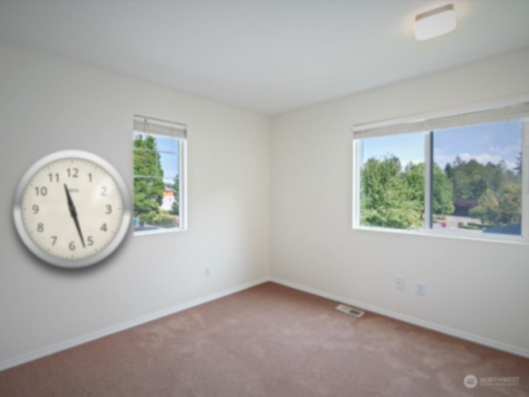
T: 11.27
